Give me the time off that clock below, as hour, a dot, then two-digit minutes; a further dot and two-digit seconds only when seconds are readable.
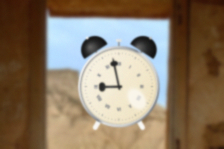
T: 8.58
